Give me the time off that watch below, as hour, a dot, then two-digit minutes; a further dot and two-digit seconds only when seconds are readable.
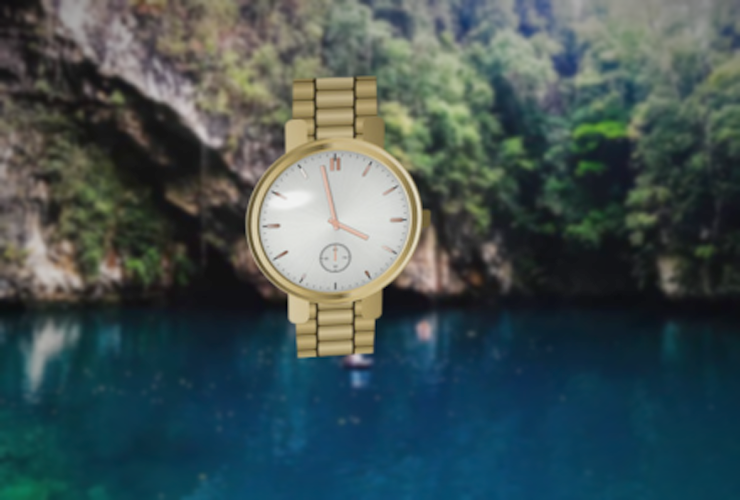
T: 3.58
